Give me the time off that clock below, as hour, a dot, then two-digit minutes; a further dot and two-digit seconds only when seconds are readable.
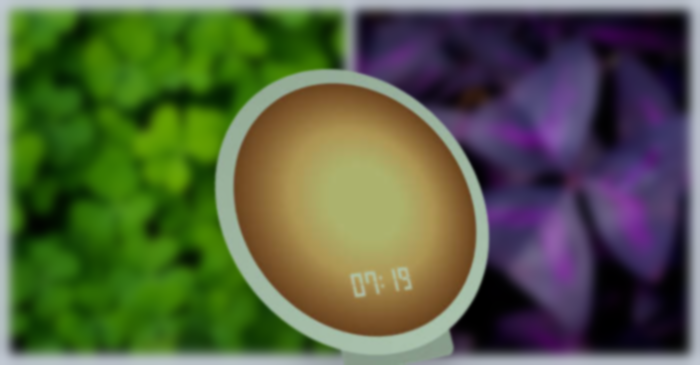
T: 7.19
